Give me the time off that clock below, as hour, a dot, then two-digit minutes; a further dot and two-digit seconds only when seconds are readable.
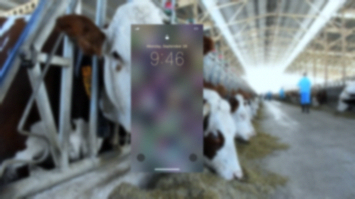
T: 9.46
